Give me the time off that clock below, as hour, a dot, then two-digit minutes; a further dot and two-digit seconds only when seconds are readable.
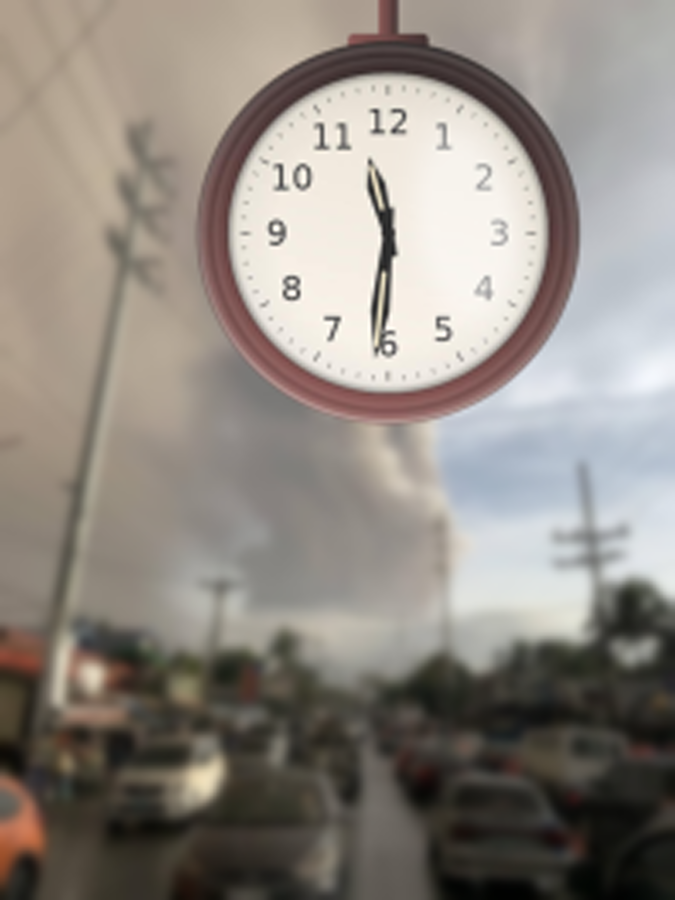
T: 11.31
